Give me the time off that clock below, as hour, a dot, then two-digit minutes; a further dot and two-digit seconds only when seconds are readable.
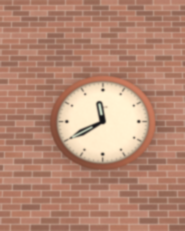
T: 11.40
